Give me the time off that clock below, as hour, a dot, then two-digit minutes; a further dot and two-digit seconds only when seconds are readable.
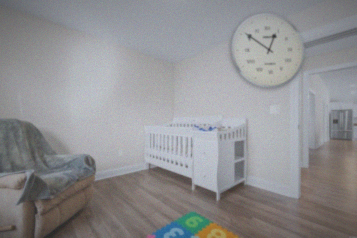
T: 12.51
